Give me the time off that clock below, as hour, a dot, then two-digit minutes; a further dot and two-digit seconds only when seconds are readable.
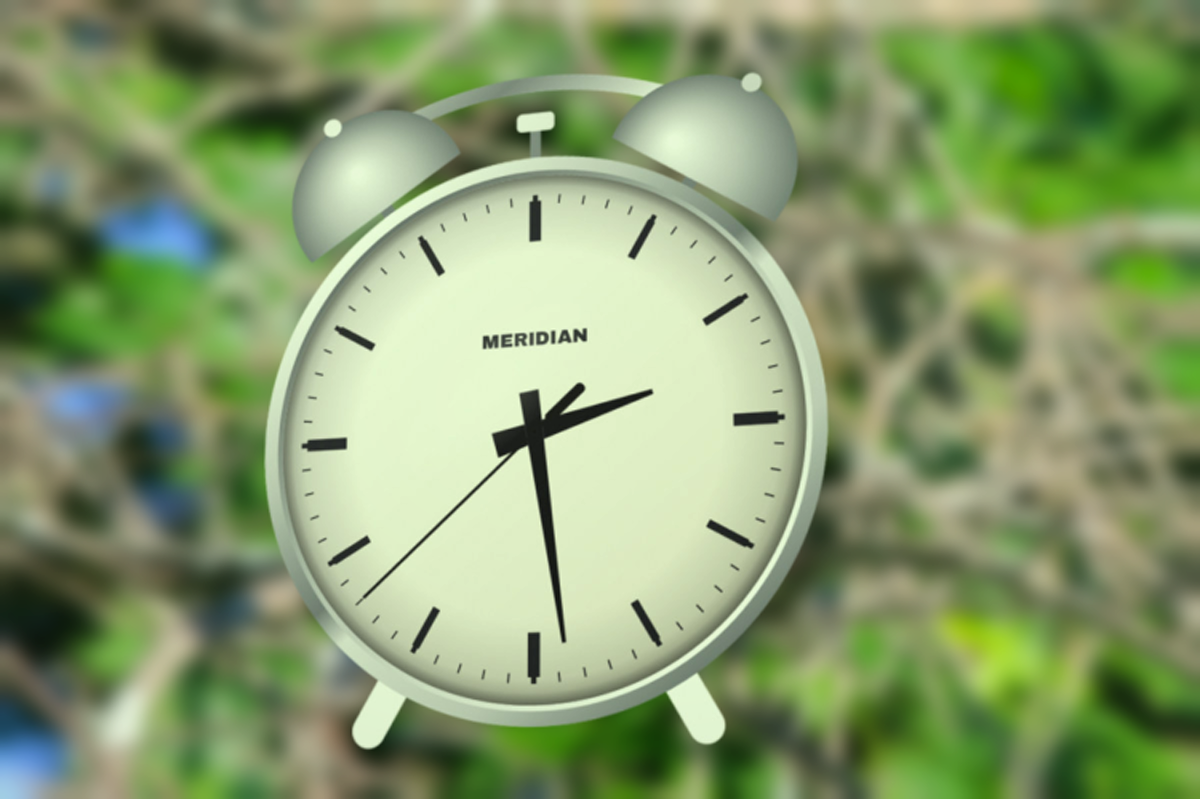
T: 2.28.38
